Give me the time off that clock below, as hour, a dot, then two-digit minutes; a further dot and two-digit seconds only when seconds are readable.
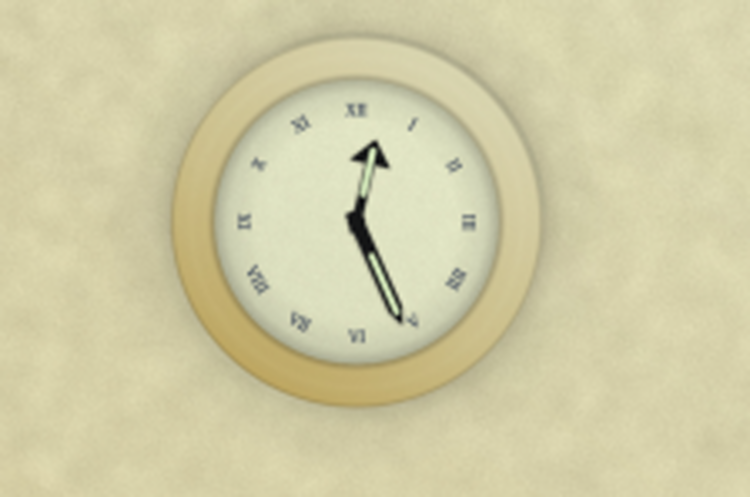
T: 12.26
